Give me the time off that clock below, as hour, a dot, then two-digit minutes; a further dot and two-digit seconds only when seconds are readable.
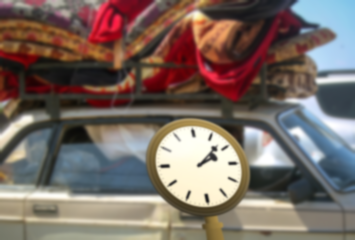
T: 2.08
